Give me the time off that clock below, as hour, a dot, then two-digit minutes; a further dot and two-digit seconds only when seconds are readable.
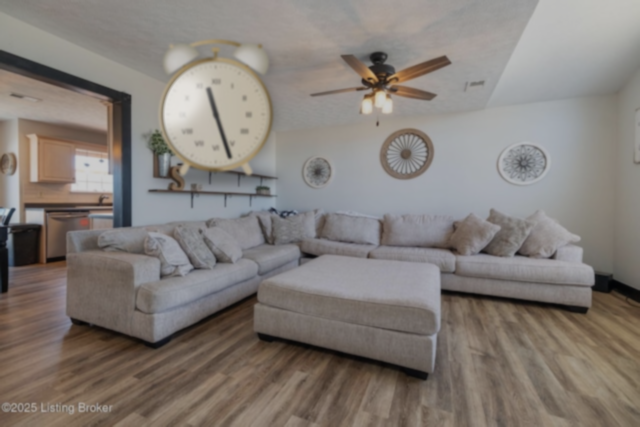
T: 11.27
